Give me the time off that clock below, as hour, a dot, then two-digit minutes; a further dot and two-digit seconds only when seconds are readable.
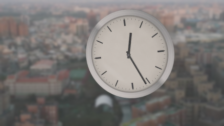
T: 12.26
